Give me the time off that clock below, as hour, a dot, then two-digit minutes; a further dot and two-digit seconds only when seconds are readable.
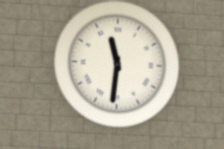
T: 11.31
